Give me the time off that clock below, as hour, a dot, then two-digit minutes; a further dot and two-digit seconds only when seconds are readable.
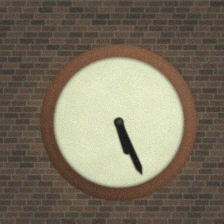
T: 5.26
